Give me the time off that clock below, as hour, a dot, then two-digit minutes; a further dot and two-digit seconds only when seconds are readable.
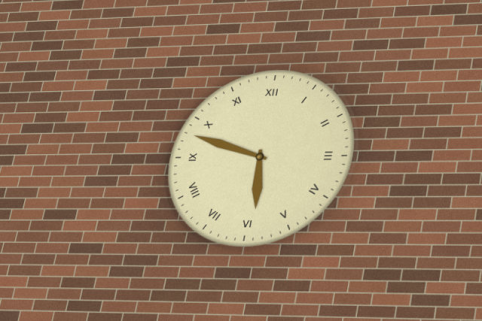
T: 5.48
